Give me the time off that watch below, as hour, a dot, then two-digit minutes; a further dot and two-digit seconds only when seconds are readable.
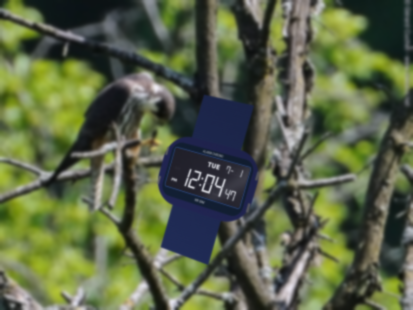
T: 12.04
